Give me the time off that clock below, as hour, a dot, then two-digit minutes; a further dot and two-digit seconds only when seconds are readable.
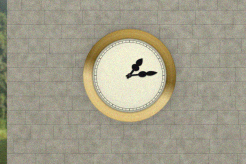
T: 1.14
